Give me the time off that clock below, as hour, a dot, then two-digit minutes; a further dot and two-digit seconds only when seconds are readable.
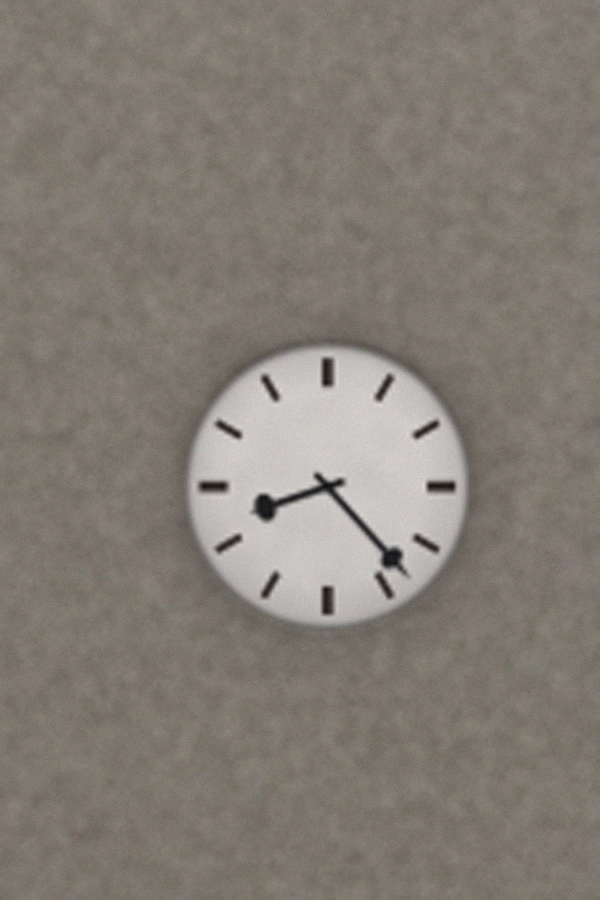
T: 8.23
